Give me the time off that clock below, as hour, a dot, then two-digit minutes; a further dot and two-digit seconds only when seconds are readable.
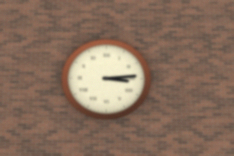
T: 3.14
